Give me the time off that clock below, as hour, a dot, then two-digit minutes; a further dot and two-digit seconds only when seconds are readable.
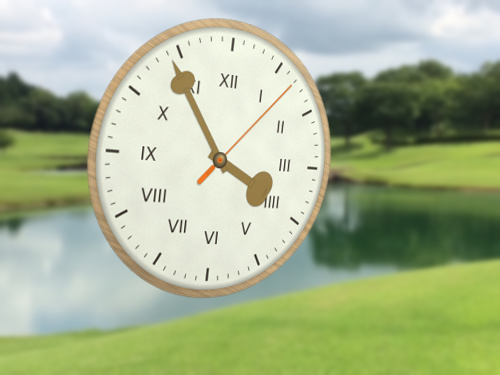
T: 3.54.07
